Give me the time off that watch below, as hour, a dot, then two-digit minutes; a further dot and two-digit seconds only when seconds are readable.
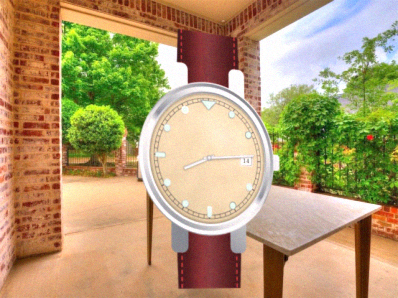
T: 8.14
